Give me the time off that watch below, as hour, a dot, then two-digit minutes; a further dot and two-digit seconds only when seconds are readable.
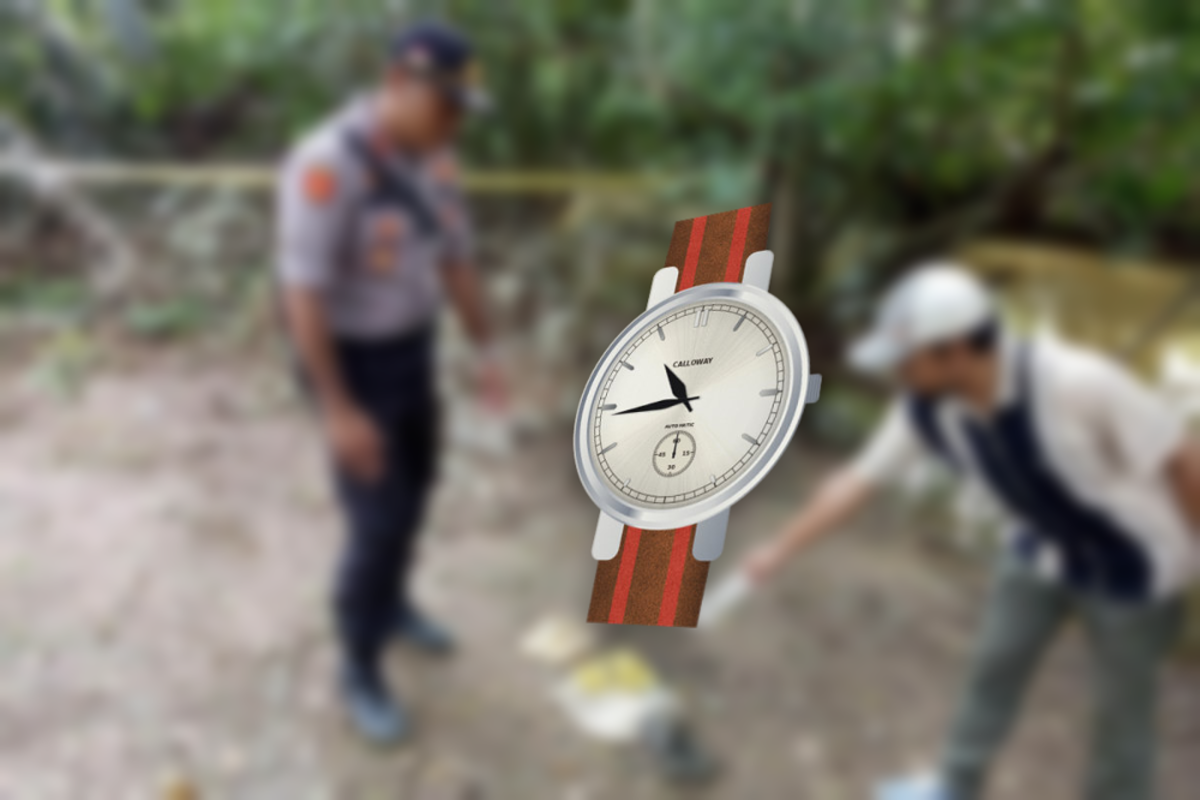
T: 10.44
